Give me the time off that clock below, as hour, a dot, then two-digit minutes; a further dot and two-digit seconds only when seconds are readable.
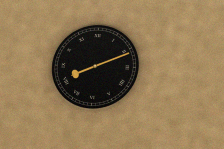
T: 8.11
